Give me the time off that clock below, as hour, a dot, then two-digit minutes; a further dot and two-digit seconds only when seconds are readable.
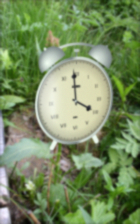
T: 3.59
